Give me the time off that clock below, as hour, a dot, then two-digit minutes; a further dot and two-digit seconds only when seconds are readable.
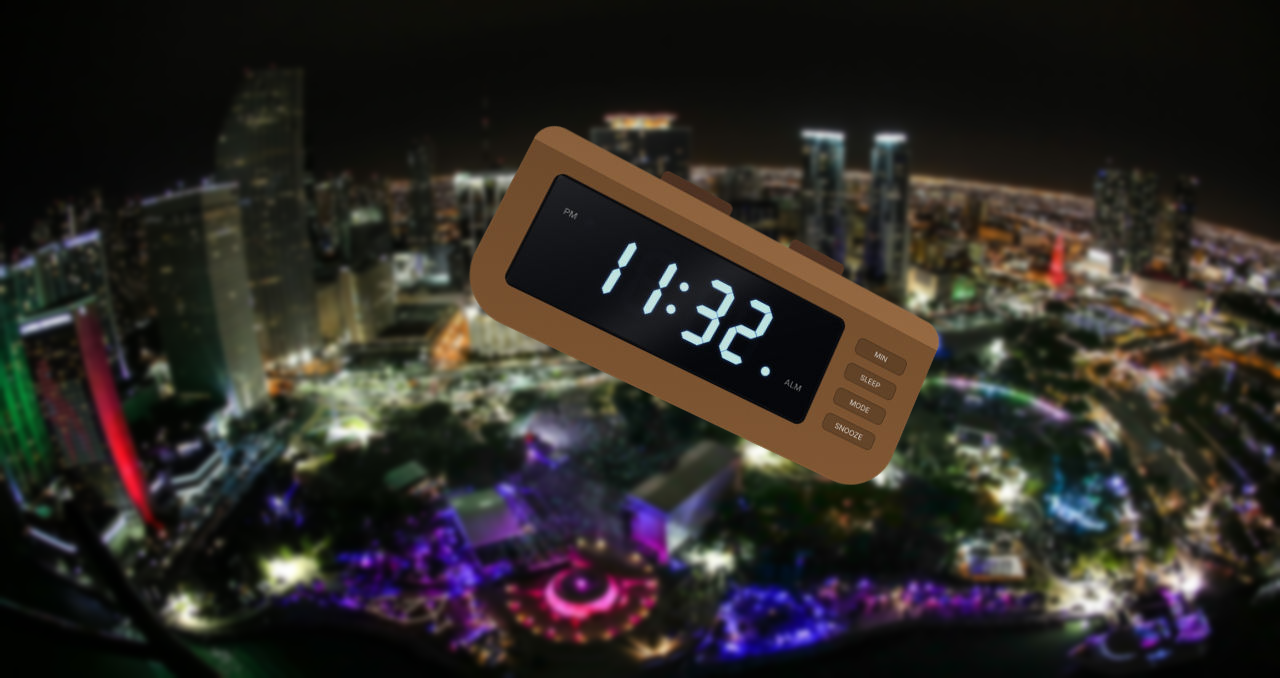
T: 11.32
